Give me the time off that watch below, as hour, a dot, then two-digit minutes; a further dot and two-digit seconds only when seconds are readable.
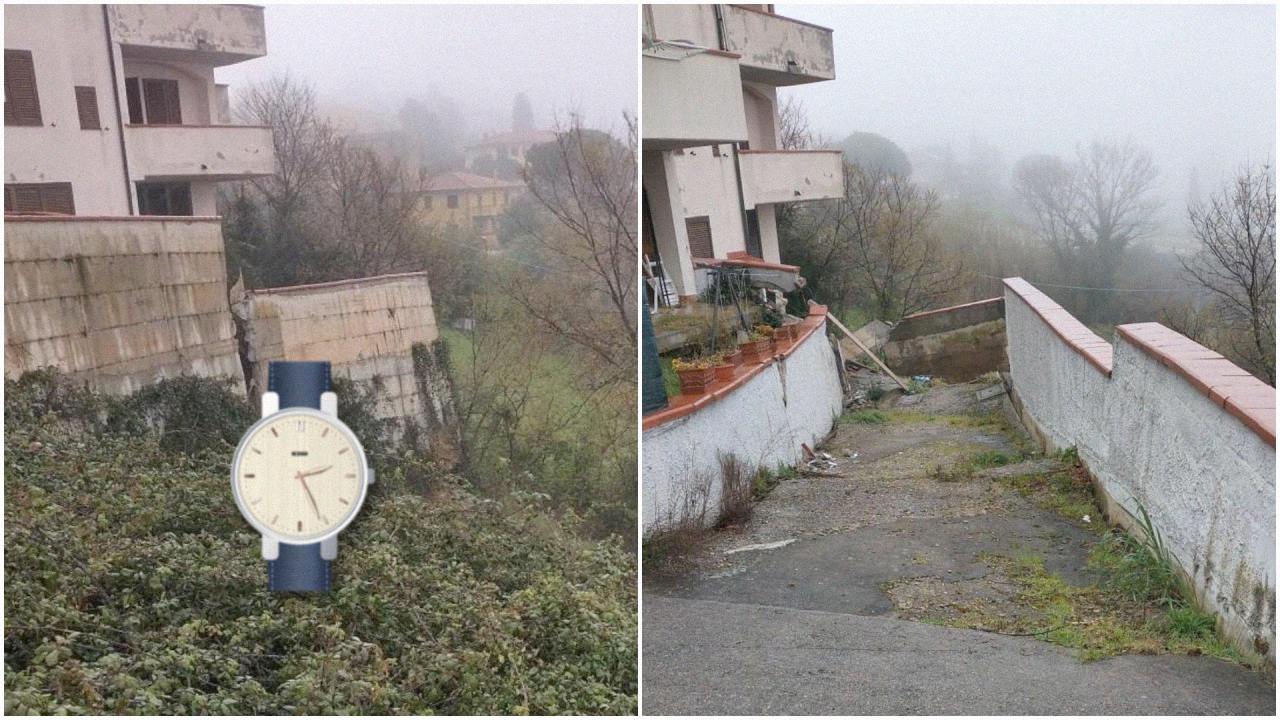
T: 2.26
